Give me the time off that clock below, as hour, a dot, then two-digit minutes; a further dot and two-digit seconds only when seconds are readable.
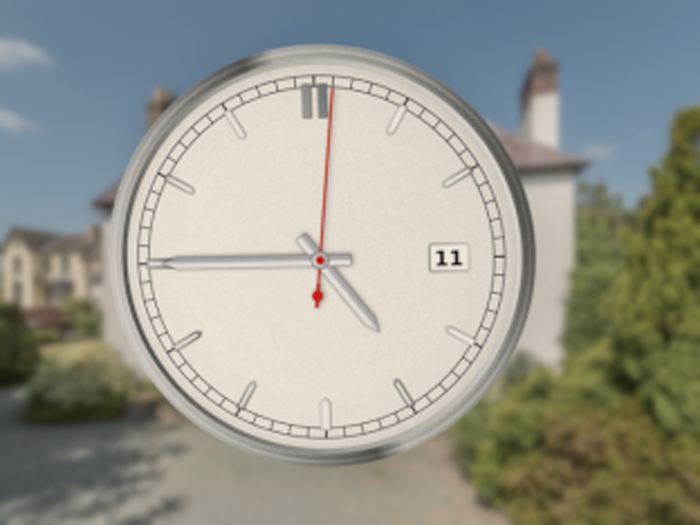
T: 4.45.01
